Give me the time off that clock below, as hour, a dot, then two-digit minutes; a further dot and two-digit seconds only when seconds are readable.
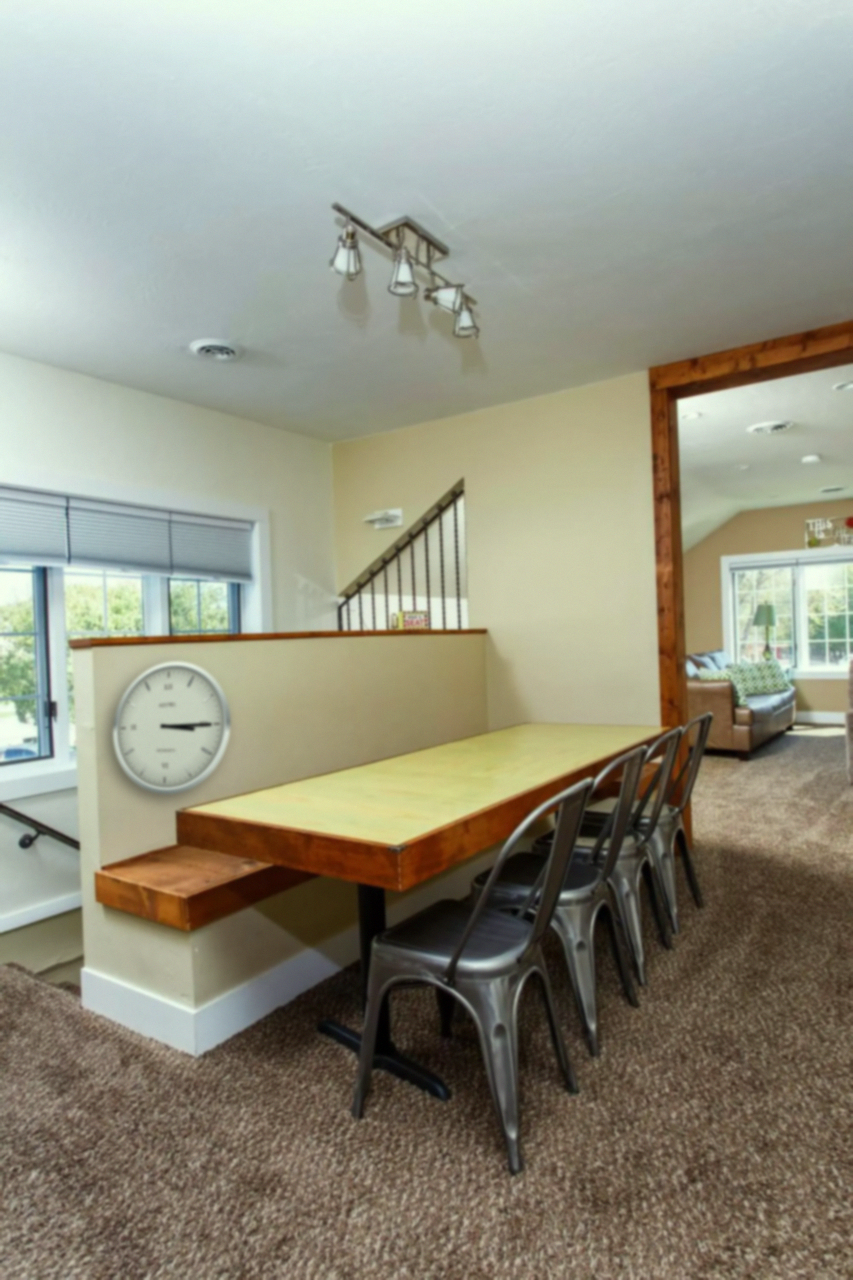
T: 3.15
